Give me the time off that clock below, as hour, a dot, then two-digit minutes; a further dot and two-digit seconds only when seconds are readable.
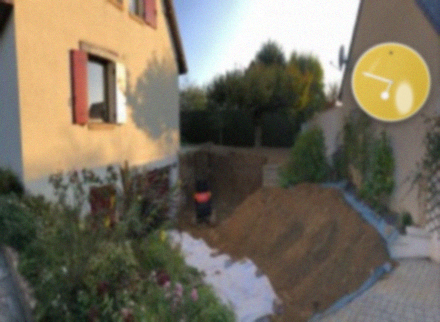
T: 6.48
